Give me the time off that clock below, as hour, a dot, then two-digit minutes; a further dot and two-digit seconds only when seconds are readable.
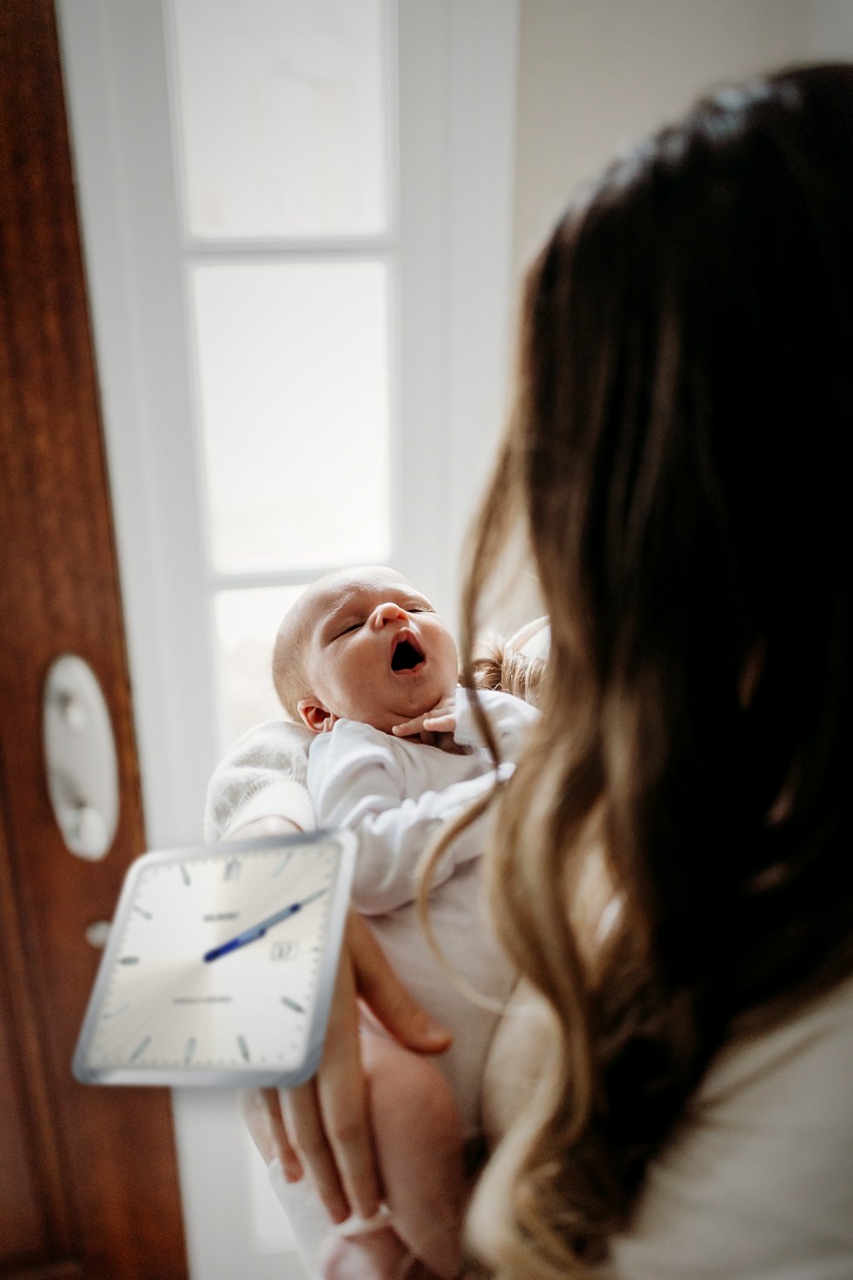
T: 2.10
